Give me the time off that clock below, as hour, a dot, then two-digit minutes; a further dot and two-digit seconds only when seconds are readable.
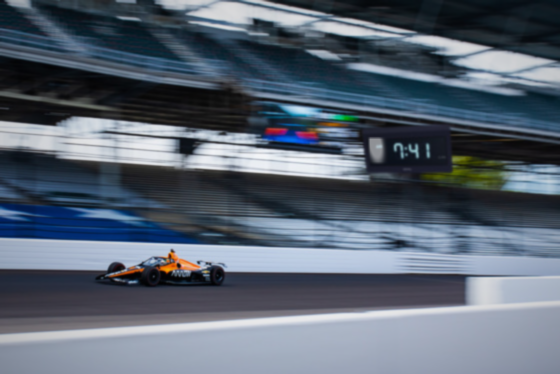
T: 7.41
